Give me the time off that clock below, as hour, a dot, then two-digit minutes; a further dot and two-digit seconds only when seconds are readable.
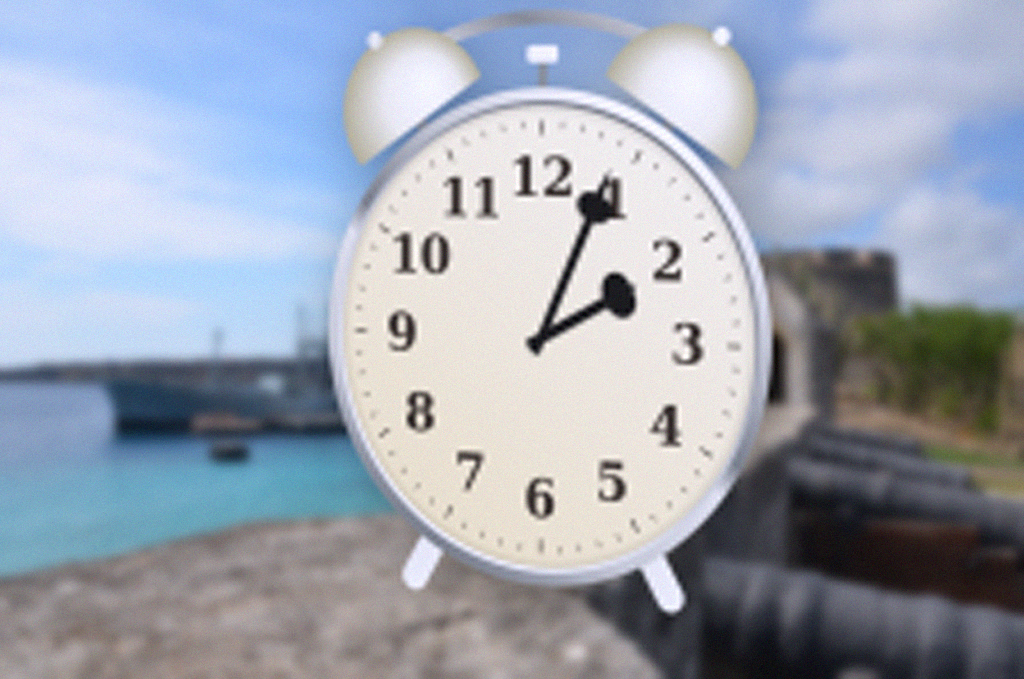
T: 2.04
